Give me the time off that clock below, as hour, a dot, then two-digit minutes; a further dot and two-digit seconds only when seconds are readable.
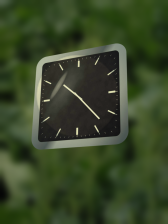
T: 10.23
